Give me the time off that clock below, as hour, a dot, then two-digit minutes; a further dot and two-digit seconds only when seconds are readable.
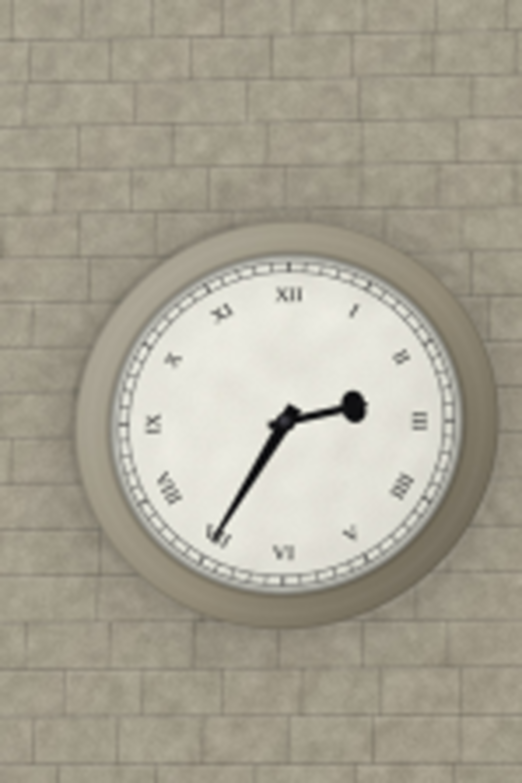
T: 2.35
